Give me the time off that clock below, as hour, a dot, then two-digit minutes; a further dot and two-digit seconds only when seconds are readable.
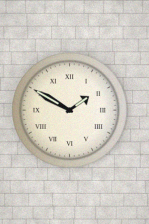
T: 1.50
